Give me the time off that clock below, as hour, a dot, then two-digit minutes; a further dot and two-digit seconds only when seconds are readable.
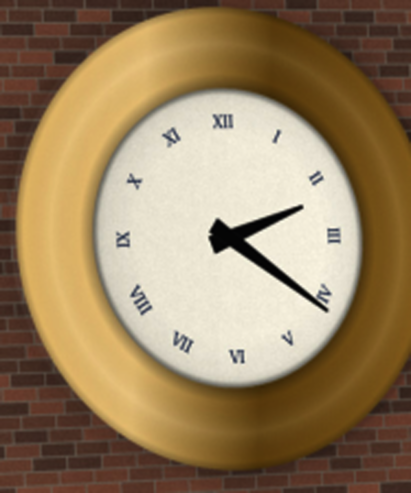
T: 2.21
